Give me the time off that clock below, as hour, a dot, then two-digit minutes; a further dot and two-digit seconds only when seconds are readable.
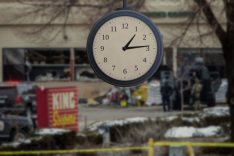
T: 1.14
